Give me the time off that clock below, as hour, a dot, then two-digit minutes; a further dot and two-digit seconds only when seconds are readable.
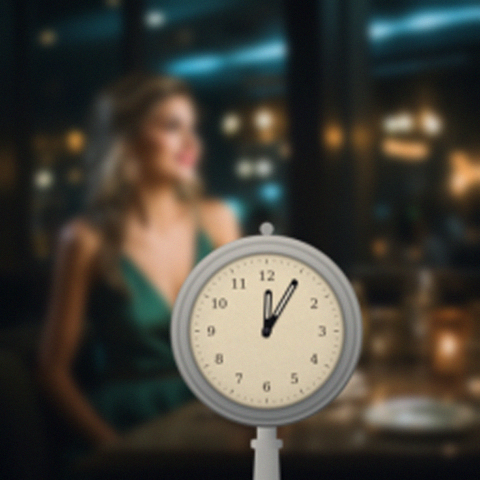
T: 12.05
